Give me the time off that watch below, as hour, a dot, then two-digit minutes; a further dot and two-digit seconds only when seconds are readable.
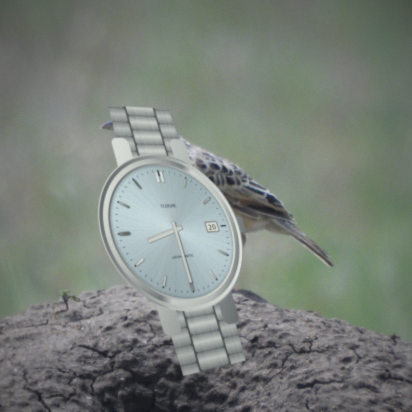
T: 8.30
